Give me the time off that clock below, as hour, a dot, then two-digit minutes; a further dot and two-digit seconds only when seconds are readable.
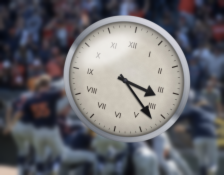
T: 3.22
